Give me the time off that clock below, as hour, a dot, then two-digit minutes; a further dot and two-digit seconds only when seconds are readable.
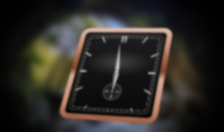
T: 5.59
